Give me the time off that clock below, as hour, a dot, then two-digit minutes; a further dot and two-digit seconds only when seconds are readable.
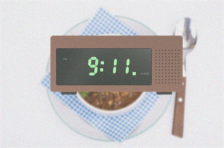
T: 9.11
